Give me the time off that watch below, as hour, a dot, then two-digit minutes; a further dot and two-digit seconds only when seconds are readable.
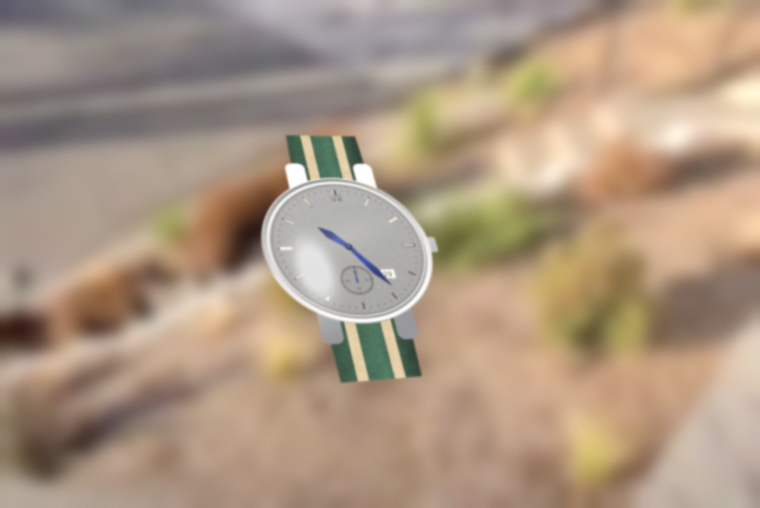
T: 10.24
